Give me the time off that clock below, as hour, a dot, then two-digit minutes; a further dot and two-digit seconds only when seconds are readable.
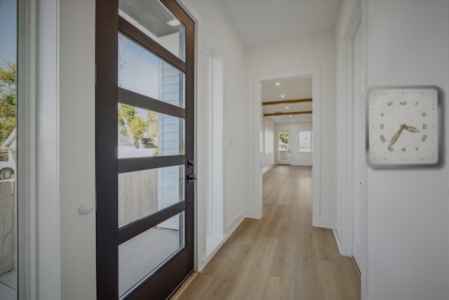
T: 3.36
